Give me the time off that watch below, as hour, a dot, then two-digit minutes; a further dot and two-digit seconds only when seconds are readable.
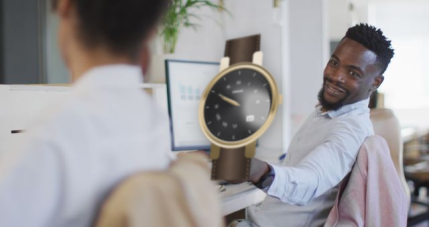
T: 9.50
